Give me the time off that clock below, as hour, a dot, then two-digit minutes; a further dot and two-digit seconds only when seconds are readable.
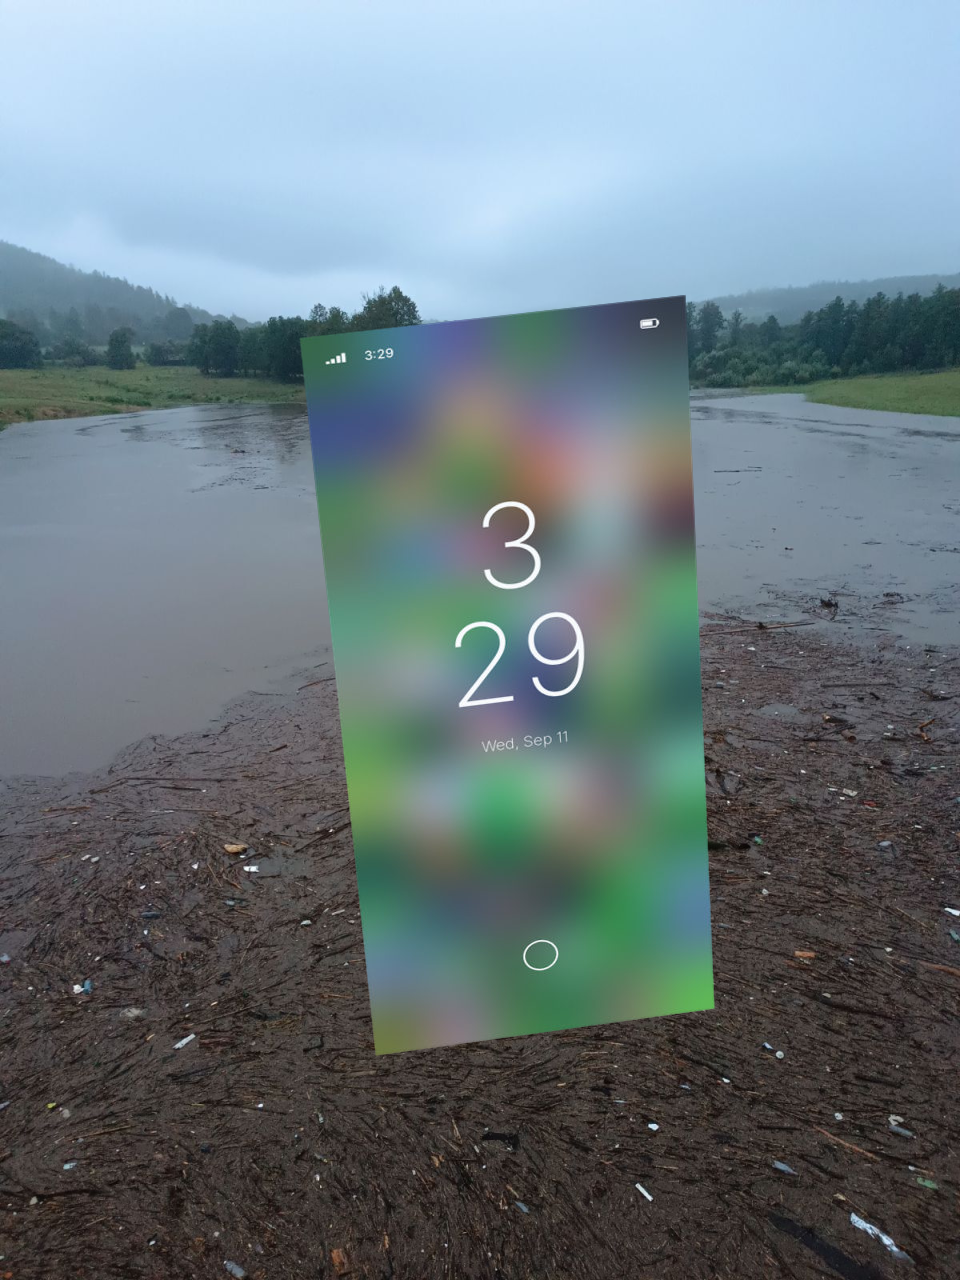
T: 3.29
